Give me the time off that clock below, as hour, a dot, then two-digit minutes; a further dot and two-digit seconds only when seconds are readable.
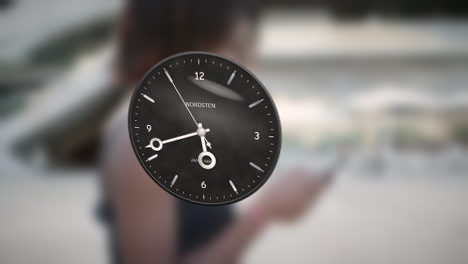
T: 5.41.55
